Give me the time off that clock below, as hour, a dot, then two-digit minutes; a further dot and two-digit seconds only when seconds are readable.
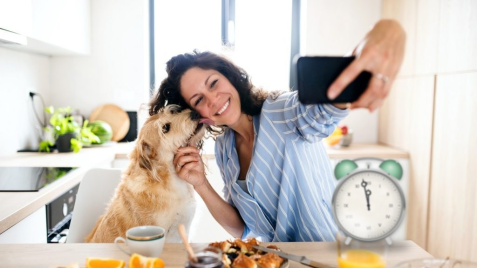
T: 11.58
